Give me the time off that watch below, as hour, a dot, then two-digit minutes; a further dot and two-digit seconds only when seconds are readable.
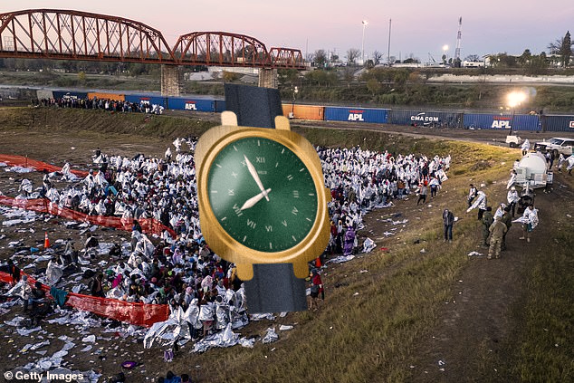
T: 7.56
